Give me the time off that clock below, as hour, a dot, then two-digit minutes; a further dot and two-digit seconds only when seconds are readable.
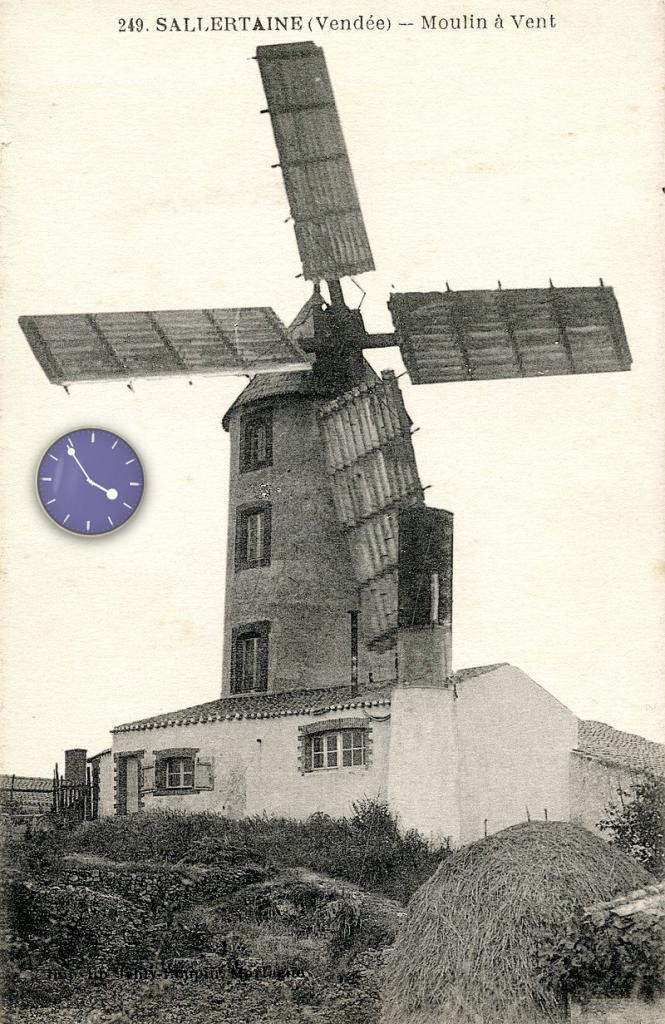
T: 3.54
